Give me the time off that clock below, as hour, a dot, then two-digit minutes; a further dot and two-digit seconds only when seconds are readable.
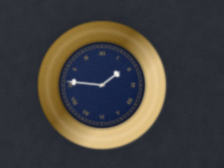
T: 1.46
